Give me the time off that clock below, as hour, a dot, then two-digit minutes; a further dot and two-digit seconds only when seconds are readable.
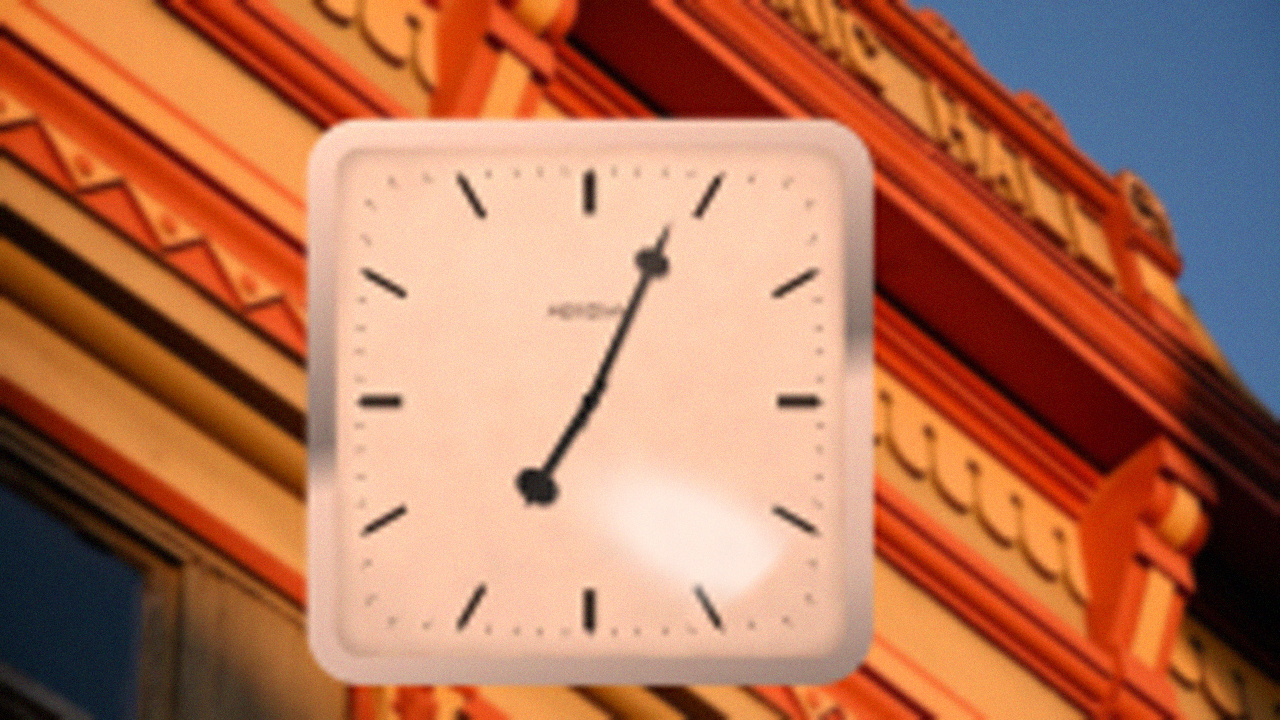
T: 7.04
